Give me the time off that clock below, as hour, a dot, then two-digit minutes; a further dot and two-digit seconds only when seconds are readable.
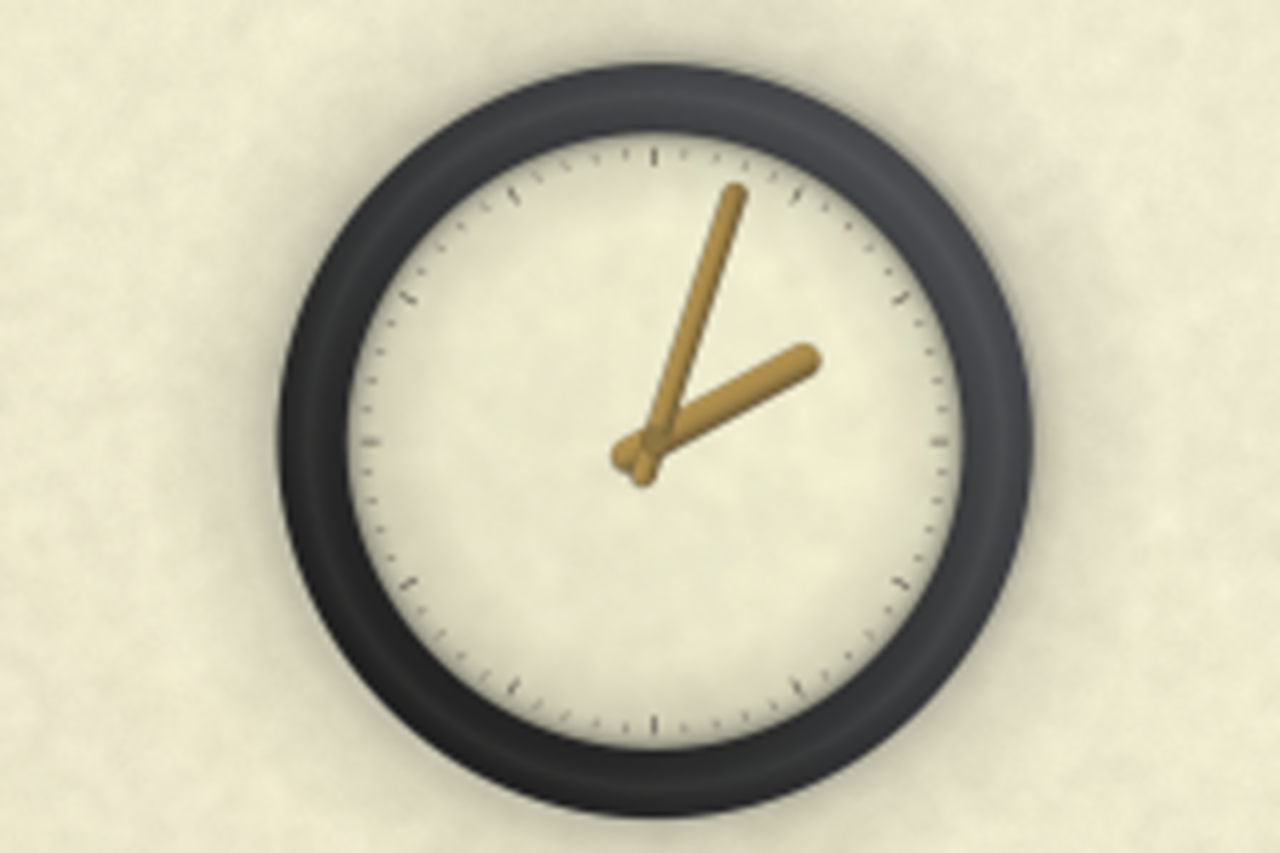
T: 2.03
